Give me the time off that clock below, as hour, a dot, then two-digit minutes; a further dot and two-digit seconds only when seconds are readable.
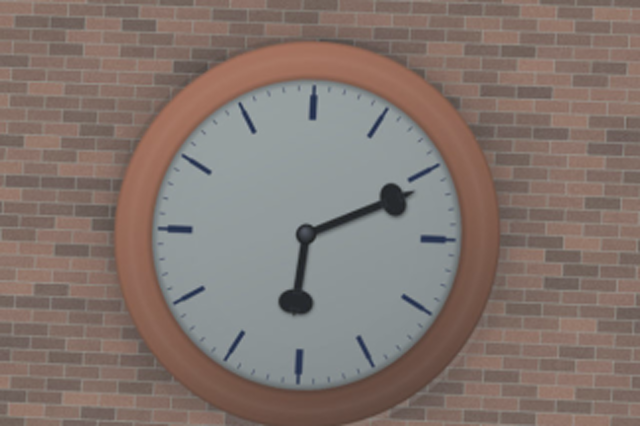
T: 6.11
